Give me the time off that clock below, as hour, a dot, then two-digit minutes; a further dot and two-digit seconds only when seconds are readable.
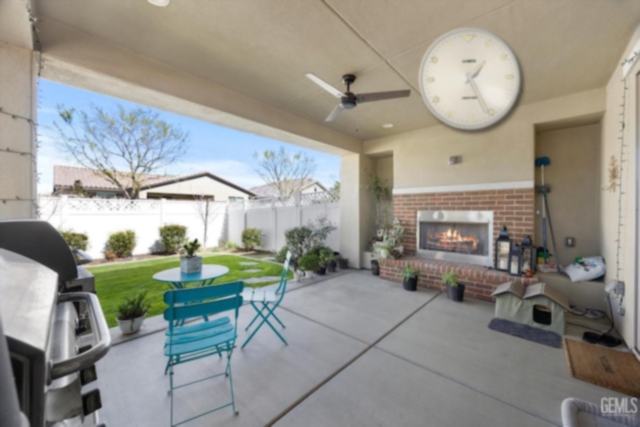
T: 1.26
